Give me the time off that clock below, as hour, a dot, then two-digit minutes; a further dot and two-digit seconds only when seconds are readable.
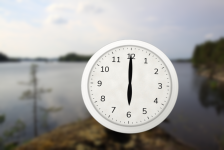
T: 6.00
